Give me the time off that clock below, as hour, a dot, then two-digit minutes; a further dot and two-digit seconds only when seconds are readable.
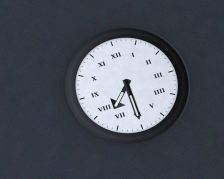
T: 7.30
